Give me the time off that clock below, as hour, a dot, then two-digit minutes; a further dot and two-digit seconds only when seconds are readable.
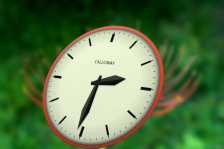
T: 2.31
